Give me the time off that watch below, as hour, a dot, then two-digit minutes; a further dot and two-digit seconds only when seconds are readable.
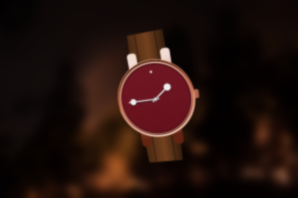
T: 1.45
